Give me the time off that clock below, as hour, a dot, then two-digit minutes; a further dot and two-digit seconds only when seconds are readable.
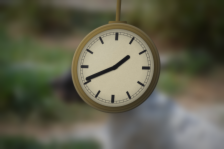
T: 1.41
